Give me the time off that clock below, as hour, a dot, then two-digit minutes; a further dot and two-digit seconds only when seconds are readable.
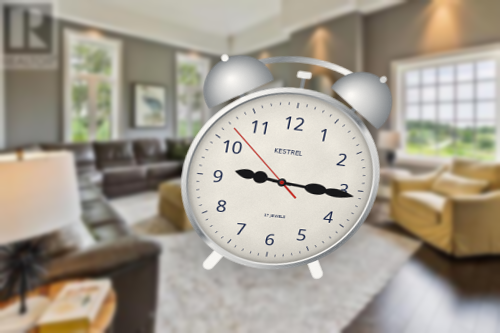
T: 9.15.52
